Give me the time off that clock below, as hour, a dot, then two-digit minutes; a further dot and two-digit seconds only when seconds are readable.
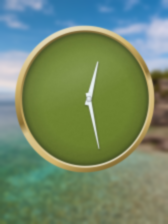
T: 12.28
